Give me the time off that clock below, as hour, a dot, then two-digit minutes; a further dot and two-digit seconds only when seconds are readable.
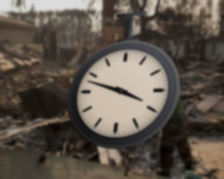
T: 3.48
